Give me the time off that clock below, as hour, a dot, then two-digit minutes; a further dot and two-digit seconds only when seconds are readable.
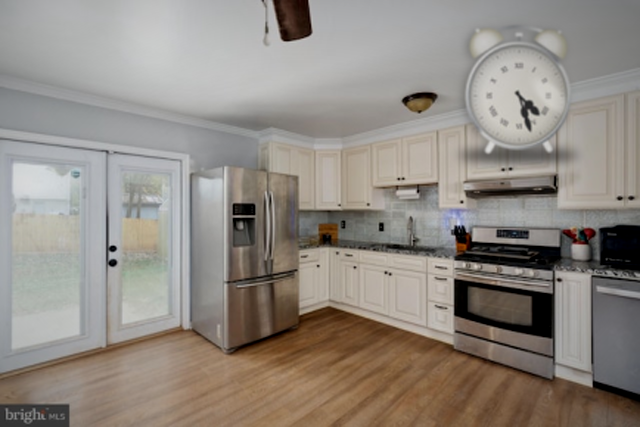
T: 4.27
